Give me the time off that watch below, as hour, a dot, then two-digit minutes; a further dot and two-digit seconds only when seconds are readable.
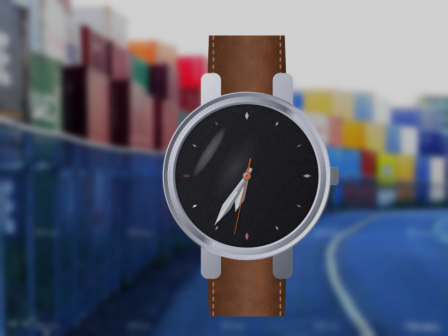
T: 6.35.32
